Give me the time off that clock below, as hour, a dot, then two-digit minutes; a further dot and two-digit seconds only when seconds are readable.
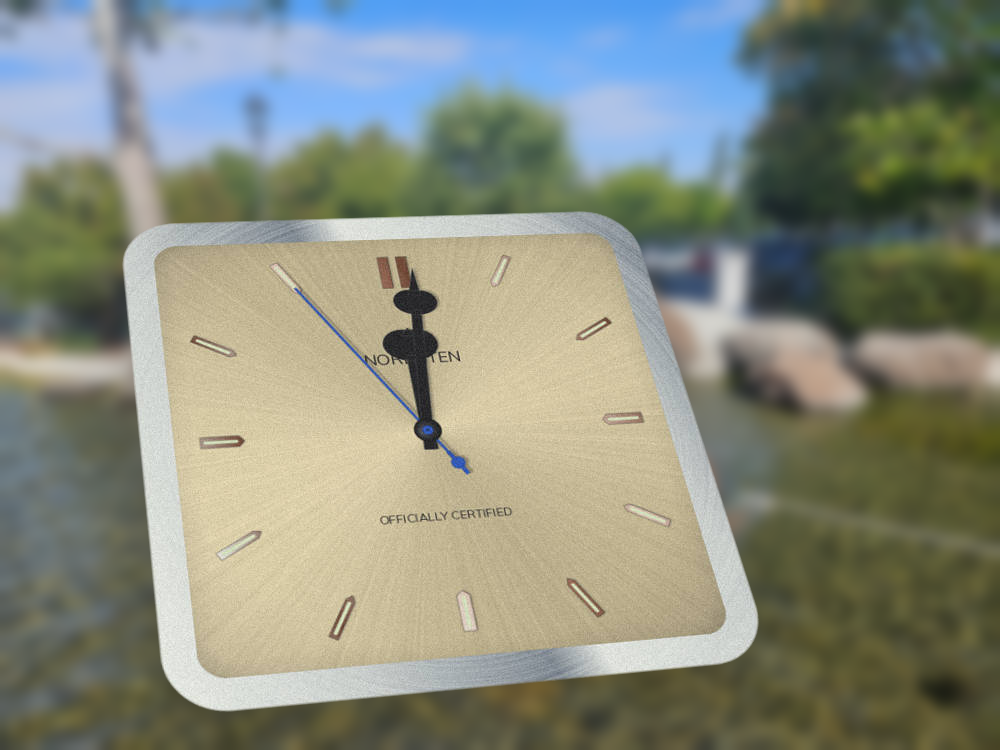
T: 12.00.55
